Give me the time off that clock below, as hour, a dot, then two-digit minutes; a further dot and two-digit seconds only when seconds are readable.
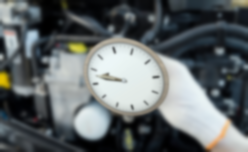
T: 9.48
